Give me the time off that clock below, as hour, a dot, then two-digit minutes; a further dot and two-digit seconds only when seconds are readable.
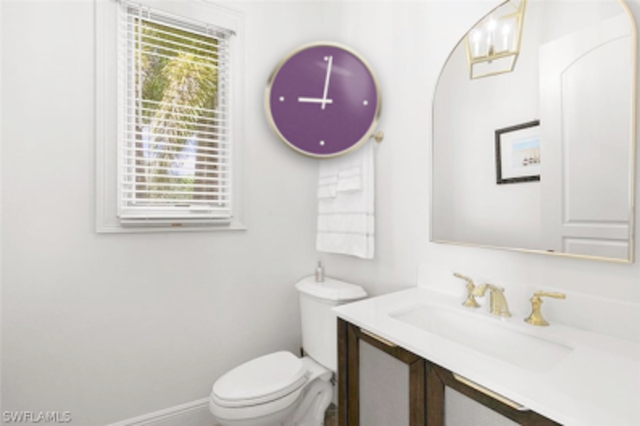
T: 9.01
